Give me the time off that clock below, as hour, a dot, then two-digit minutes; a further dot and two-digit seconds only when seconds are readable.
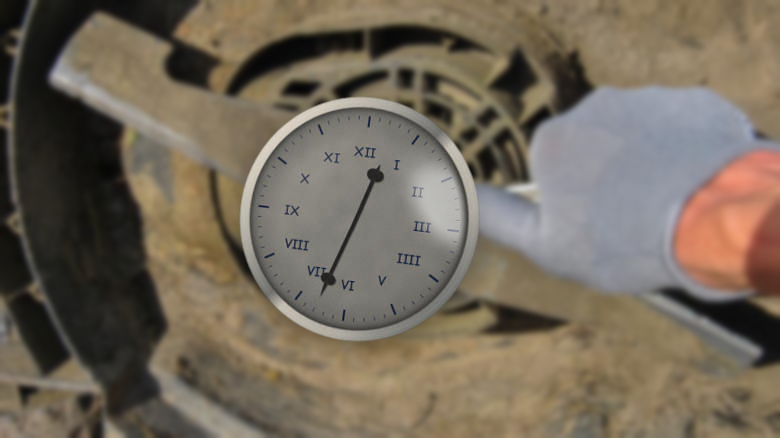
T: 12.33
